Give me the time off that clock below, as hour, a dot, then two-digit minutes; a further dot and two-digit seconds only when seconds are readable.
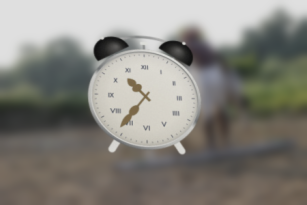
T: 10.36
